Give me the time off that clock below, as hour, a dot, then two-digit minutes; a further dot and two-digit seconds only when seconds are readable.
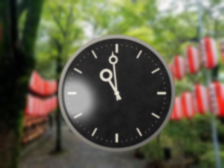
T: 10.59
